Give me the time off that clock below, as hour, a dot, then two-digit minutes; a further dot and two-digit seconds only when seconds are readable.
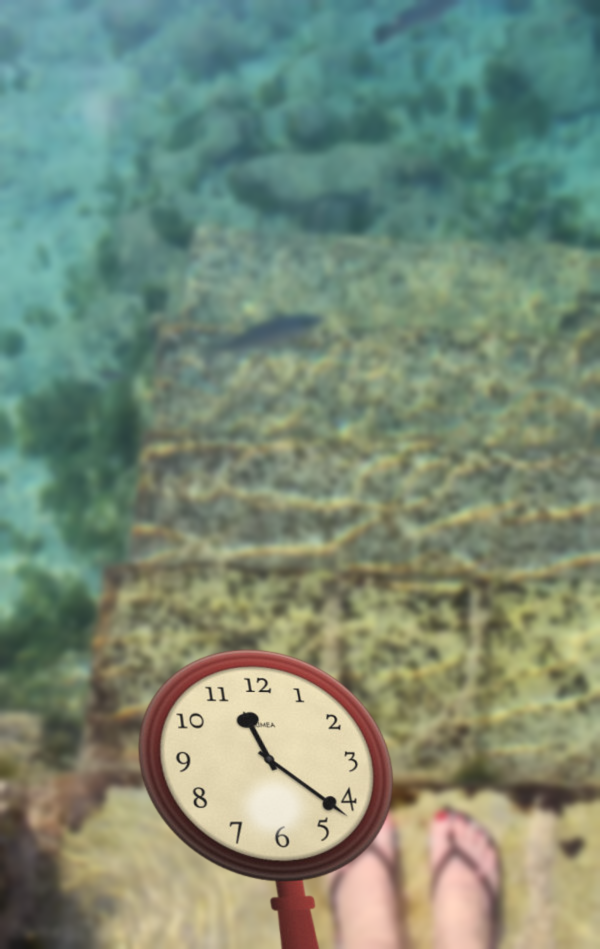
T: 11.22
